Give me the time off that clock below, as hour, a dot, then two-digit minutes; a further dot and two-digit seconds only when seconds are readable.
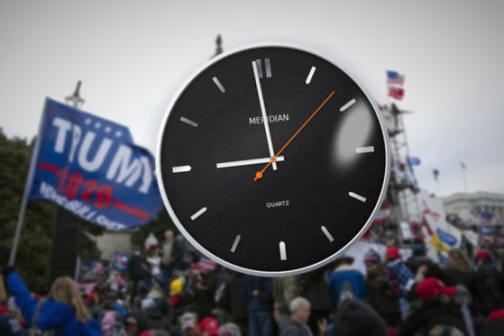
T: 8.59.08
